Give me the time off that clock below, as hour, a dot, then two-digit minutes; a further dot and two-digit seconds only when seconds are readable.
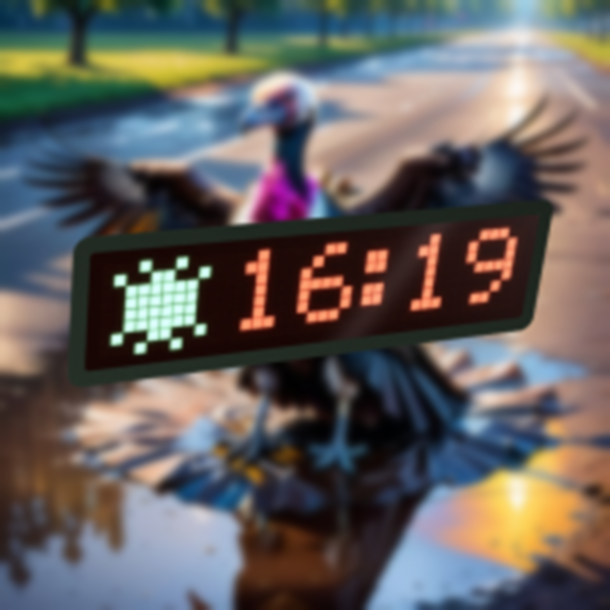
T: 16.19
